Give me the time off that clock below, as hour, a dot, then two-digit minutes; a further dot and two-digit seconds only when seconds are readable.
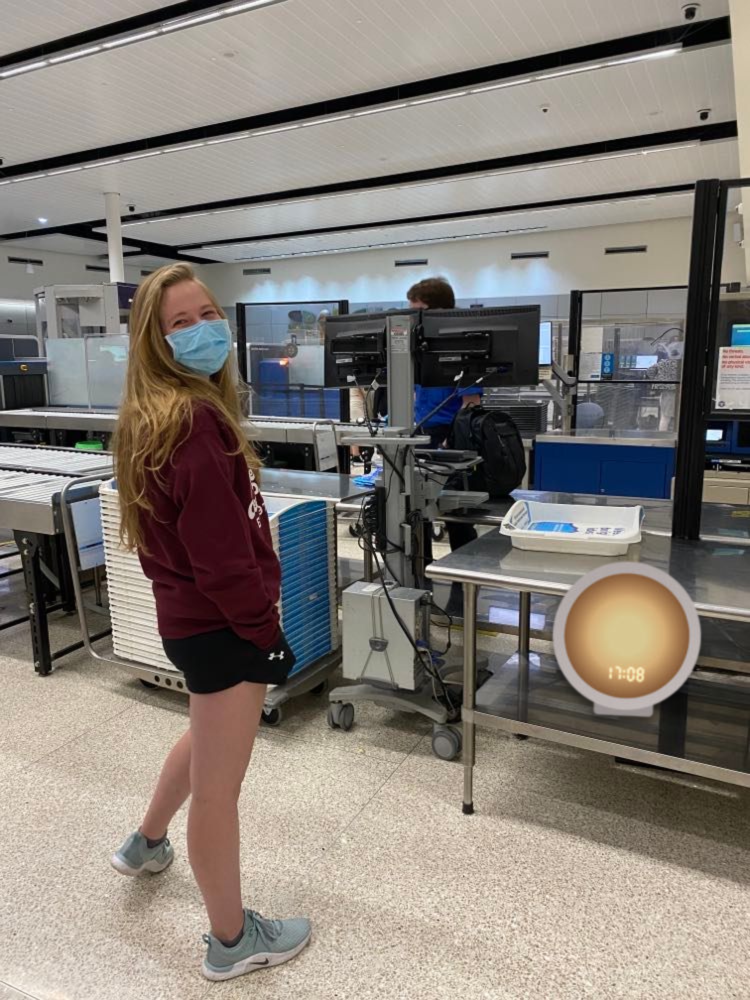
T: 17.08
